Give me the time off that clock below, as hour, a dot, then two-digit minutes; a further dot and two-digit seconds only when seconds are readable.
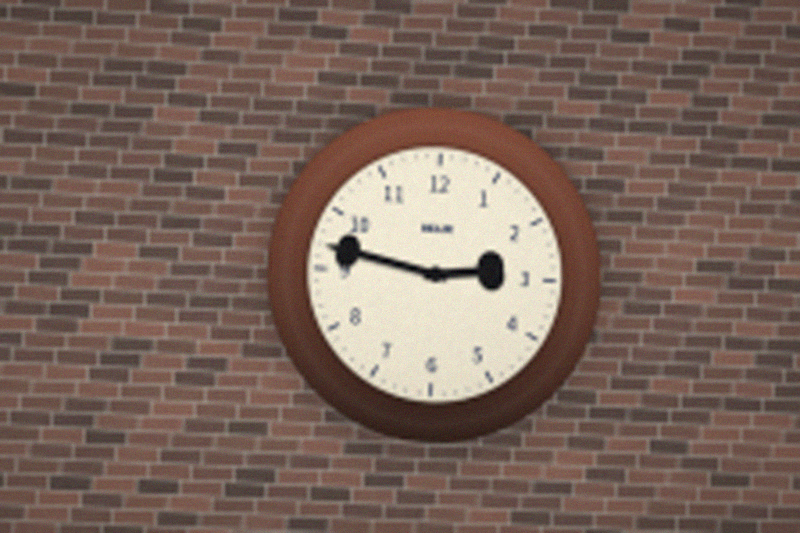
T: 2.47
